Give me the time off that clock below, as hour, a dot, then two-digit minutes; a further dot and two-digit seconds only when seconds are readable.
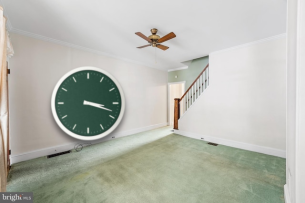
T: 3.18
